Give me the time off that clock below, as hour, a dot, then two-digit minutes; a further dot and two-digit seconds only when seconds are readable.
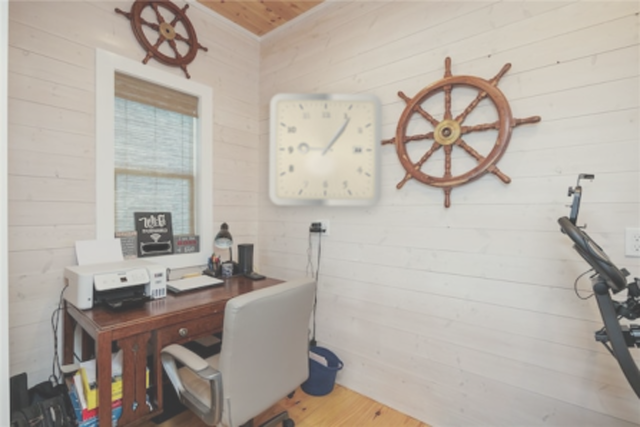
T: 9.06
